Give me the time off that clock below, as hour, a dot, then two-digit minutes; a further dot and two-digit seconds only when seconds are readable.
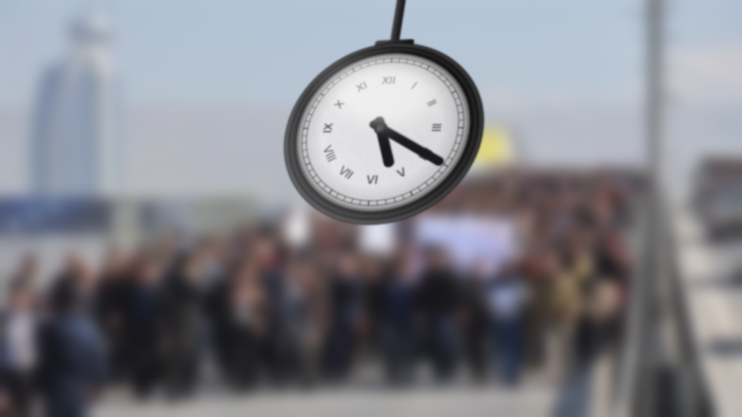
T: 5.20
